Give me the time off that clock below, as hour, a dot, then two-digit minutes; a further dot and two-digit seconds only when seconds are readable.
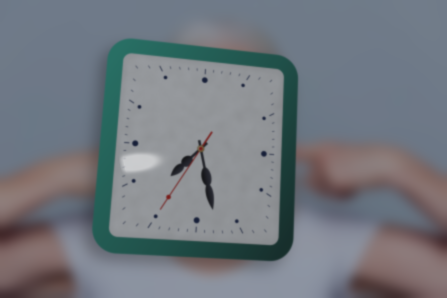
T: 7.27.35
